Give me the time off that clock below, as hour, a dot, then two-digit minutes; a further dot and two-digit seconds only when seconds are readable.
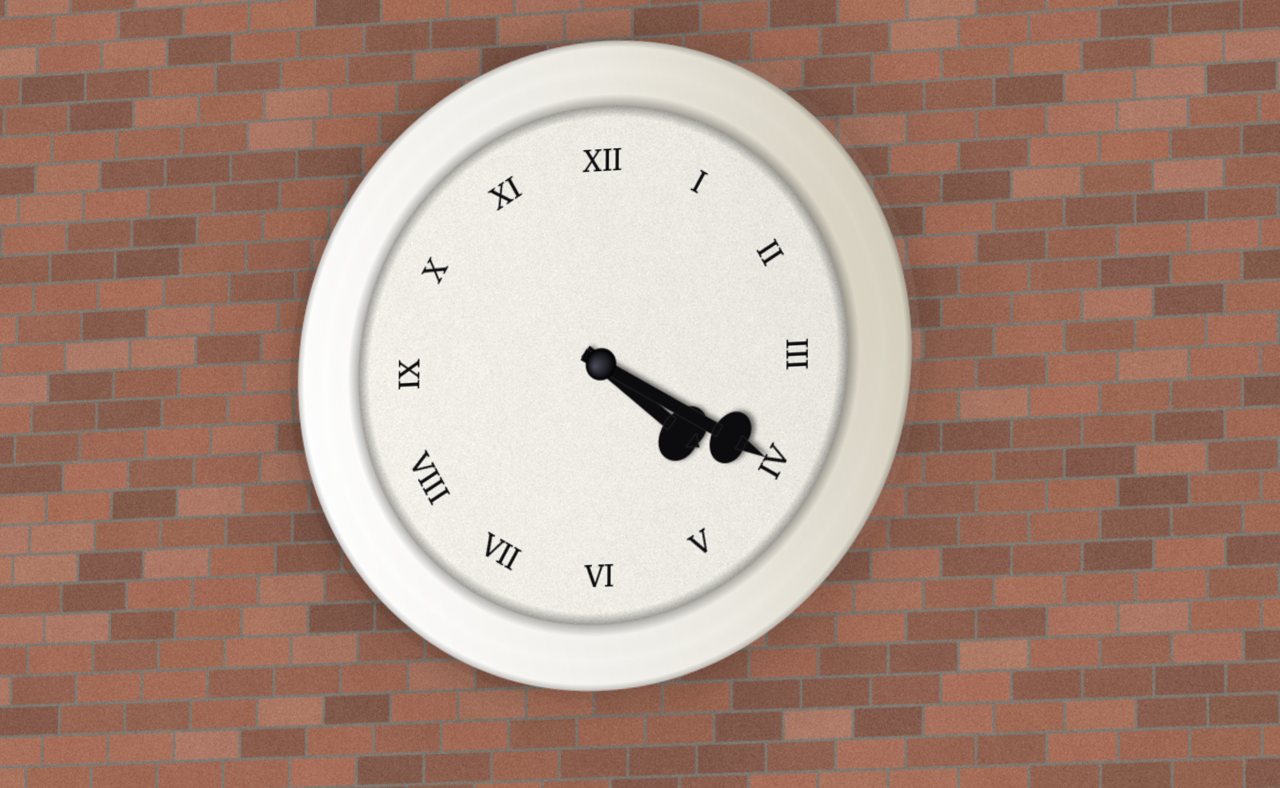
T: 4.20
